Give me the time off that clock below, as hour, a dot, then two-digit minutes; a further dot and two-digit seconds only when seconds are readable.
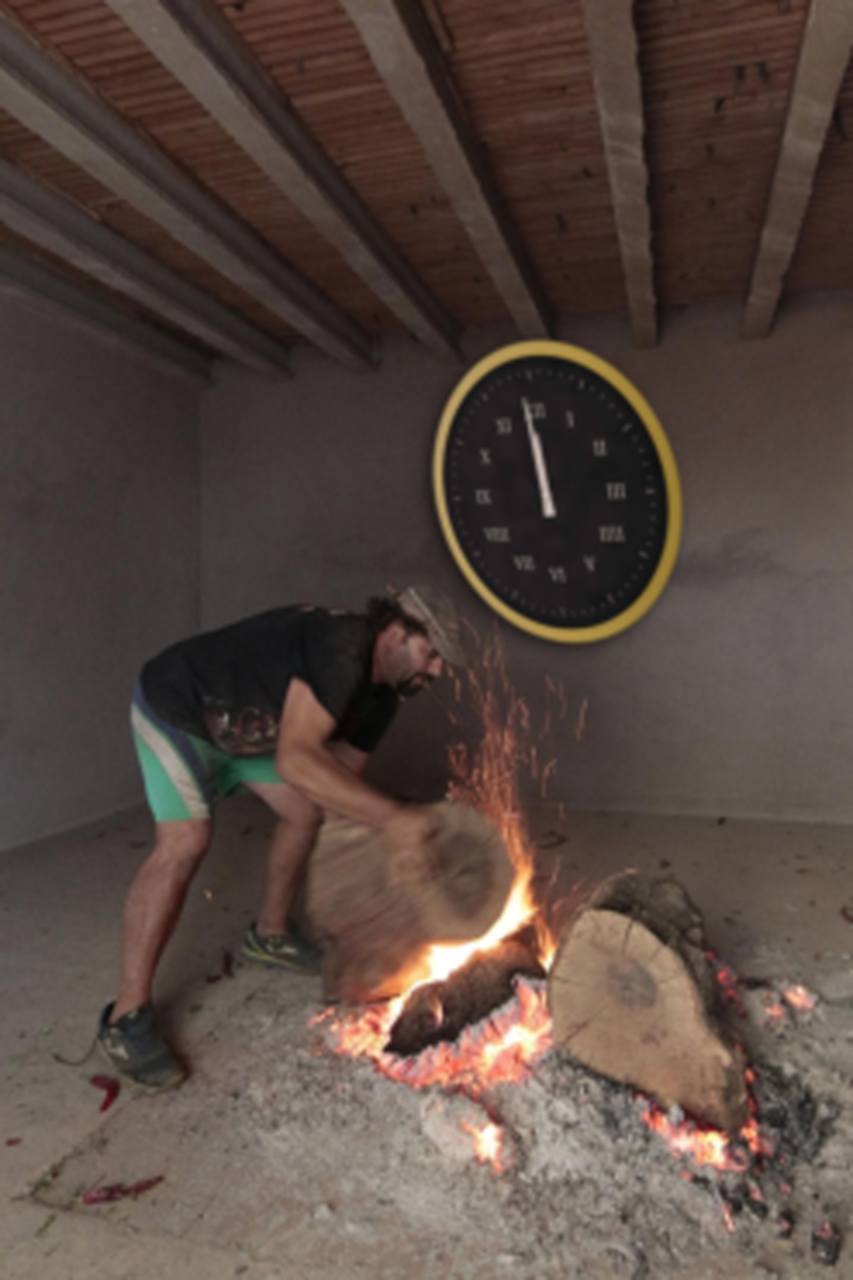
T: 11.59
